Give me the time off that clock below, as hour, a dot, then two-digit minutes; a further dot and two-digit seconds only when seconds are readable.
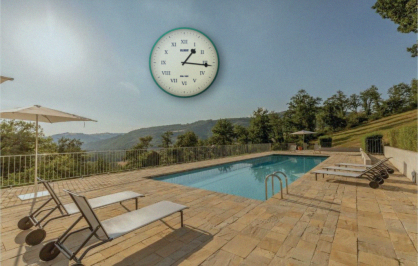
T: 1.16
